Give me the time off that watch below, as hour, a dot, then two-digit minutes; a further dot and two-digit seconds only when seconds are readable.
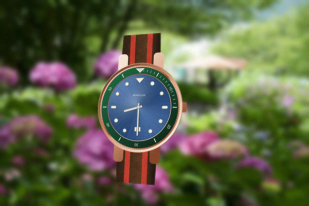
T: 8.30
